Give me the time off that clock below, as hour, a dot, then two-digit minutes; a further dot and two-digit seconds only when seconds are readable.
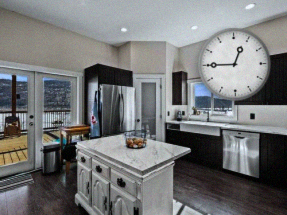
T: 12.45
